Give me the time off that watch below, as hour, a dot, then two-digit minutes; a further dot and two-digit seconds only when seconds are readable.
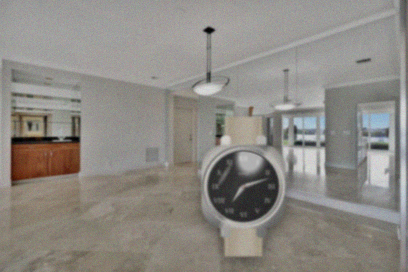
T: 7.12
